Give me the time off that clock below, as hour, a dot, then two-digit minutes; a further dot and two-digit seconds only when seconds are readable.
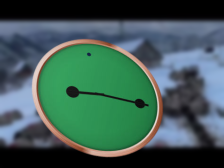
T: 9.18
